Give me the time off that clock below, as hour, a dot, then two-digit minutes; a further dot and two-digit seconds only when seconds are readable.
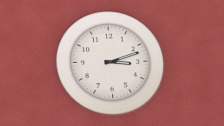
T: 3.12
